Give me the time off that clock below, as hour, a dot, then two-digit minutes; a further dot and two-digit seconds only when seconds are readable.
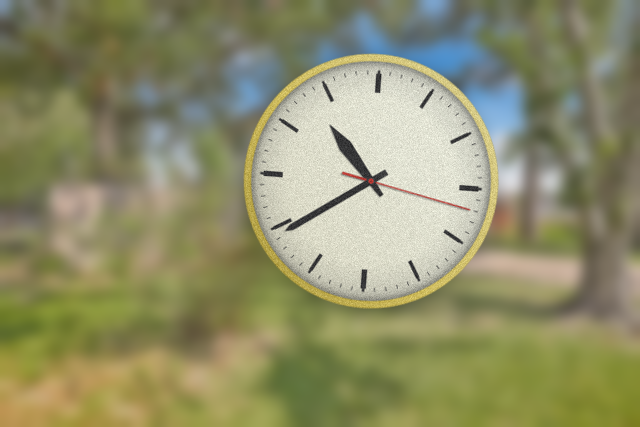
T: 10.39.17
